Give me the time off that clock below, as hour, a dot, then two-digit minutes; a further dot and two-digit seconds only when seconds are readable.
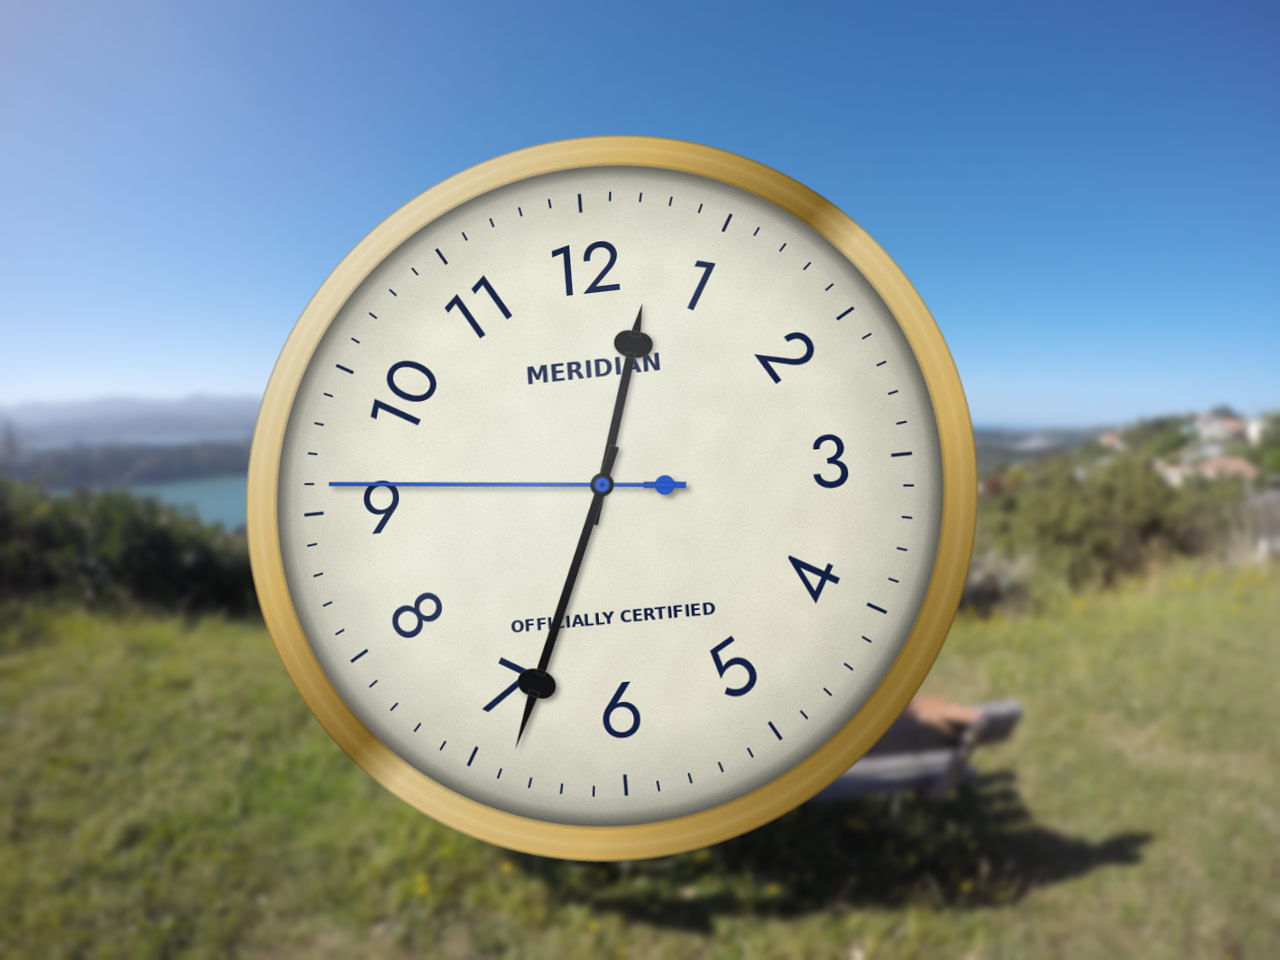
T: 12.33.46
